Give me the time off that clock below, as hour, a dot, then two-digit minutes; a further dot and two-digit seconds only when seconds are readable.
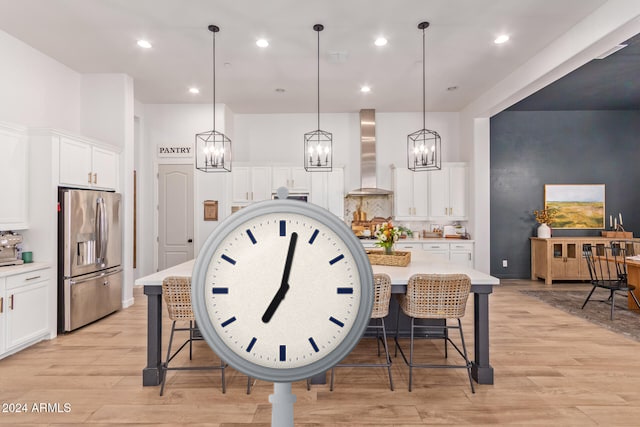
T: 7.02
